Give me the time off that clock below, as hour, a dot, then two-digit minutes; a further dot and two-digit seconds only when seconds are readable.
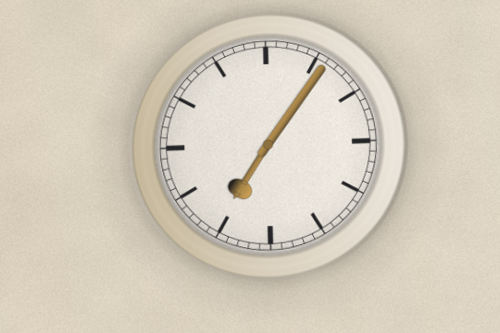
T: 7.06
